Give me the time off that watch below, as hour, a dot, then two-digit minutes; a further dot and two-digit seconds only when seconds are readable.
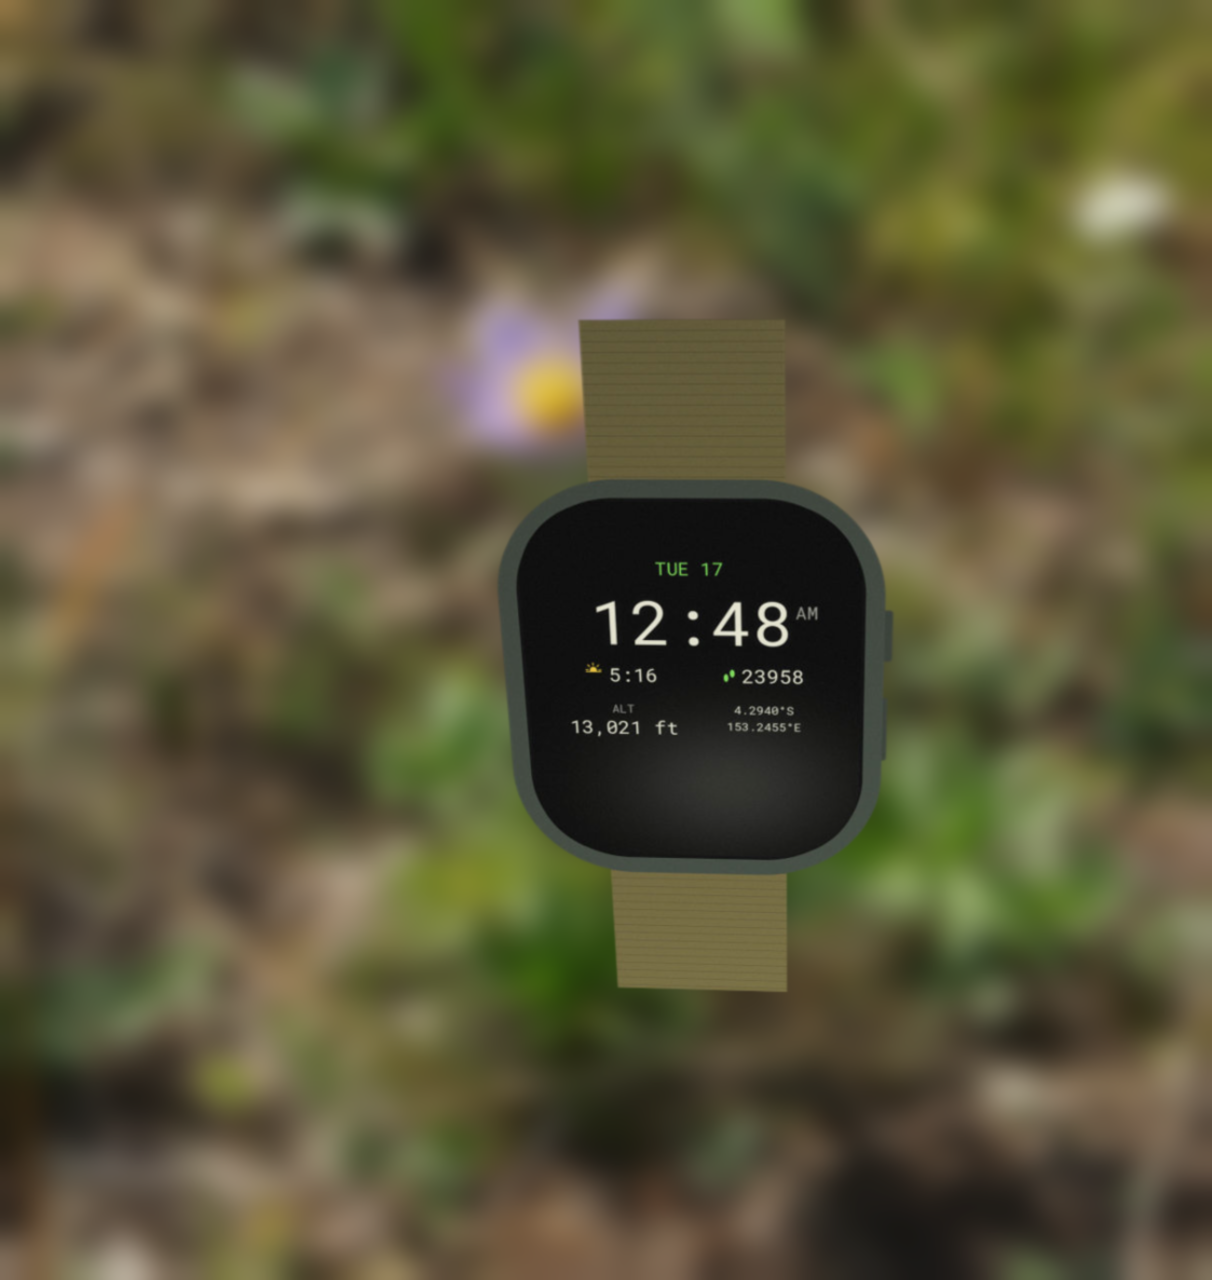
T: 12.48
